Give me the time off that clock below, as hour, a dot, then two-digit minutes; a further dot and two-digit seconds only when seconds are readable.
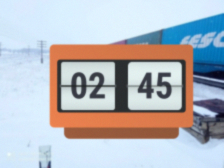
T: 2.45
